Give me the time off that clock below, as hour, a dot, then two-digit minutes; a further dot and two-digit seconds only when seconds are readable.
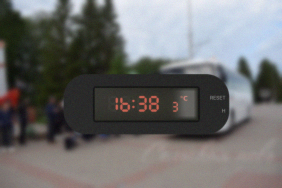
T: 16.38
